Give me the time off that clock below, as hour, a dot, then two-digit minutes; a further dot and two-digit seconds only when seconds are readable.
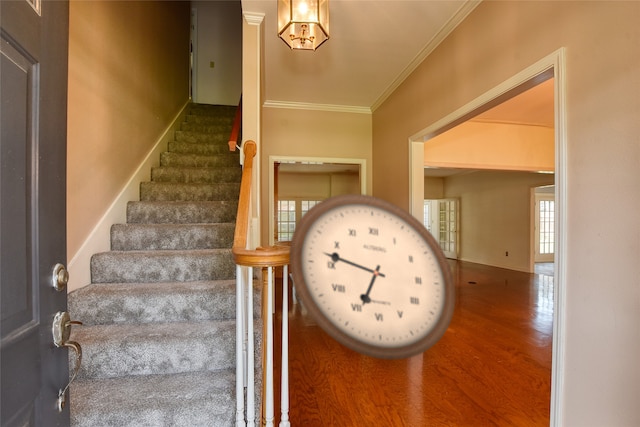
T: 6.47
